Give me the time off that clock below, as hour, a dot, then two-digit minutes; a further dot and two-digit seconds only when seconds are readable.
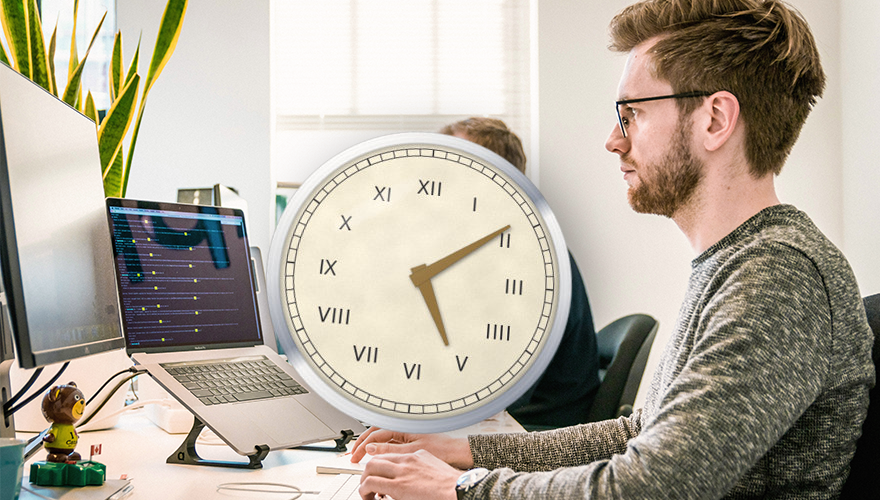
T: 5.09
